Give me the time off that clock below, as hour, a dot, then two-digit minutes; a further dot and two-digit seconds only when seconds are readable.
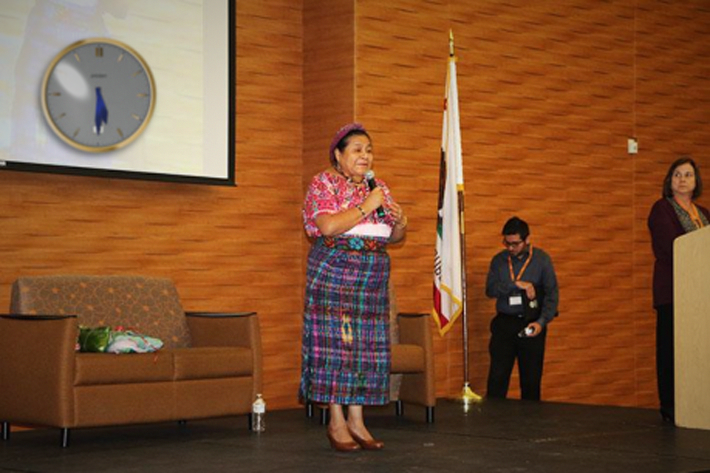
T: 5.30
